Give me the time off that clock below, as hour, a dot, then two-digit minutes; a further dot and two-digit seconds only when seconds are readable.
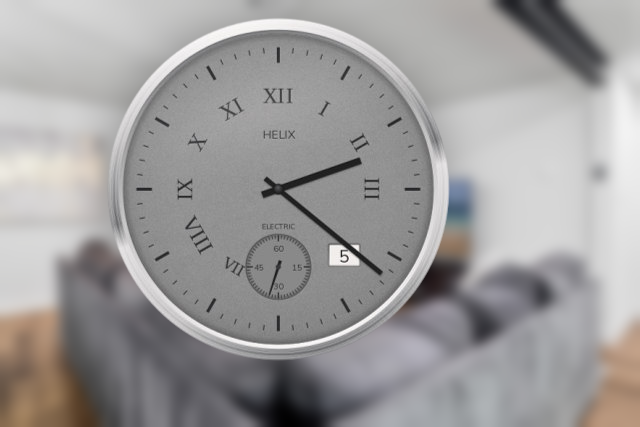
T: 2.21.33
